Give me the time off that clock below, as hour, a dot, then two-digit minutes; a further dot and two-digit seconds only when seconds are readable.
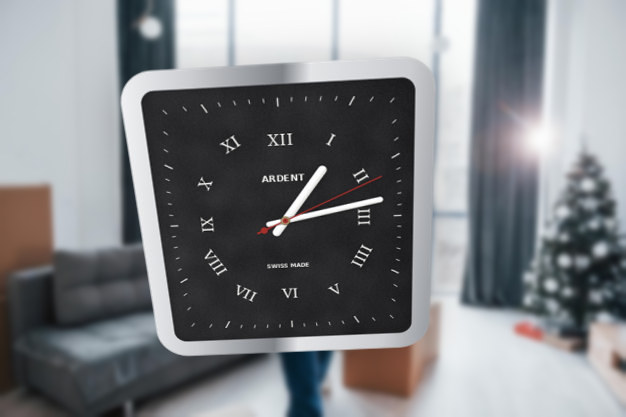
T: 1.13.11
